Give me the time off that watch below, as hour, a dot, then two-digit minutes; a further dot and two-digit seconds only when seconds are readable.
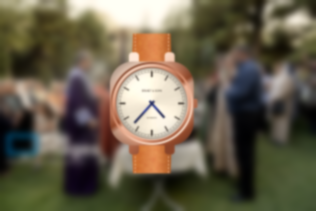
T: 4.37
